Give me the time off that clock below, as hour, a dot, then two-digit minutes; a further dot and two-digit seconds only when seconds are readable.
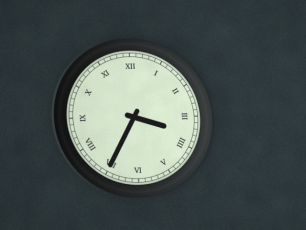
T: 3.35
